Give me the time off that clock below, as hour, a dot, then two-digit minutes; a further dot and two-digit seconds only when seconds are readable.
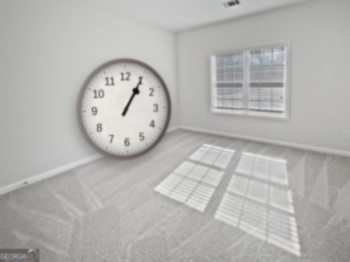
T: 1.05
